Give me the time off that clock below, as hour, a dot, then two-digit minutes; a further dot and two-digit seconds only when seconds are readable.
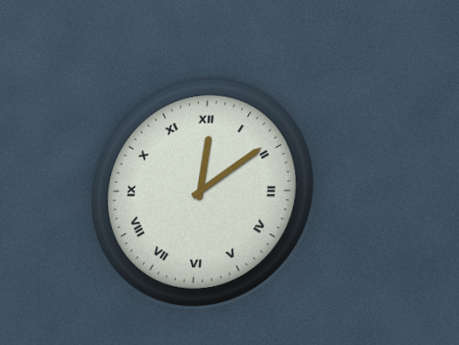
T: 12.09
